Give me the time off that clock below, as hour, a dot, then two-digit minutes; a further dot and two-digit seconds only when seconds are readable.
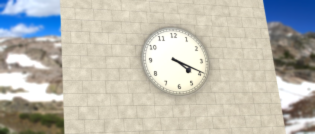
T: 4.19
